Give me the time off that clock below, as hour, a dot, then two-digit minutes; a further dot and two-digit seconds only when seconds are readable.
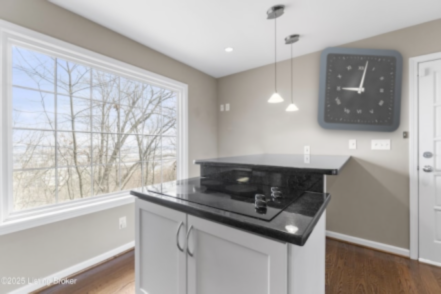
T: 9.02
